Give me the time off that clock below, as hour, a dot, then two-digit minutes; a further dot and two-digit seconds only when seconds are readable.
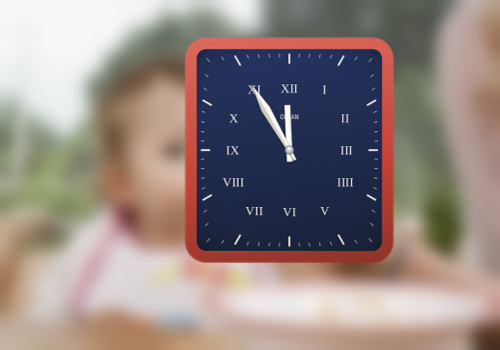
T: 11.55
